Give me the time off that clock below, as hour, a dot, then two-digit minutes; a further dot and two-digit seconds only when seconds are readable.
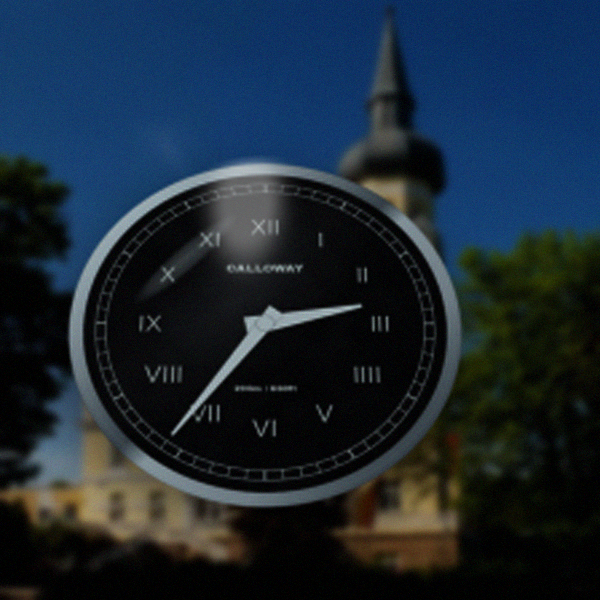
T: 2.36
